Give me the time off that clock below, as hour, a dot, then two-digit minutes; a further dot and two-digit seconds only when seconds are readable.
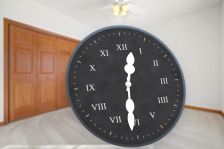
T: 12.31
